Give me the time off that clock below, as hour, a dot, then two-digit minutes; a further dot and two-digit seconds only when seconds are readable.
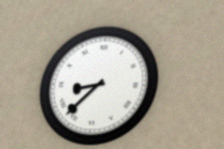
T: 8.37
